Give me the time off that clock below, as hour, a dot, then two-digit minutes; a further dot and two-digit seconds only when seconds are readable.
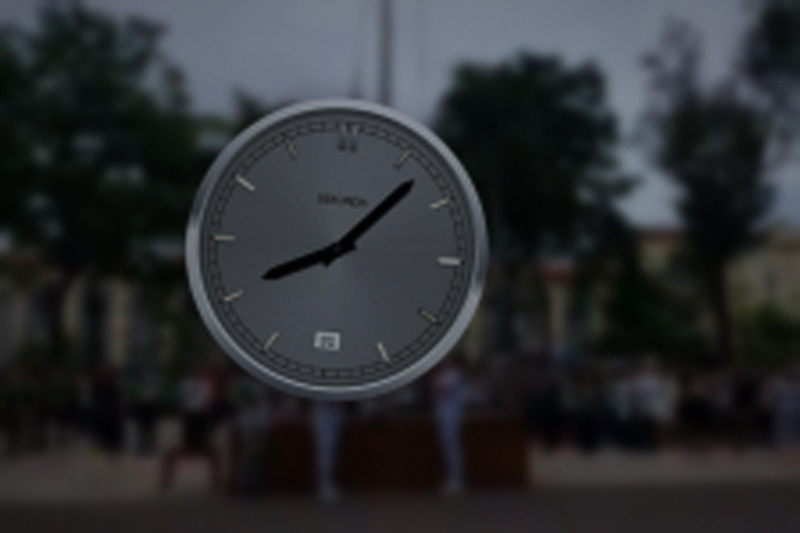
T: 8.07
